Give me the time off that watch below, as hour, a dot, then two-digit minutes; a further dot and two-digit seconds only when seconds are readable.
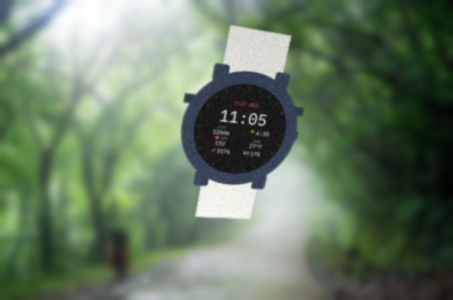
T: 11.05
